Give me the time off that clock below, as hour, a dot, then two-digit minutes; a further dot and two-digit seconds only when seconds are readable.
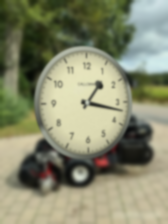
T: 1.17
